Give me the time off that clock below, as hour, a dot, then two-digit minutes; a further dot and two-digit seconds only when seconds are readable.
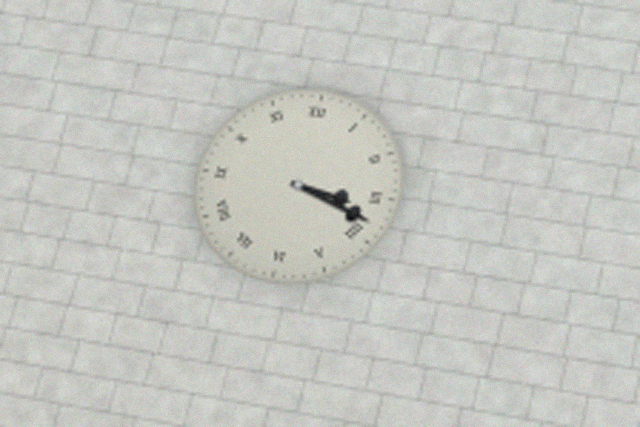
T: 3.18
